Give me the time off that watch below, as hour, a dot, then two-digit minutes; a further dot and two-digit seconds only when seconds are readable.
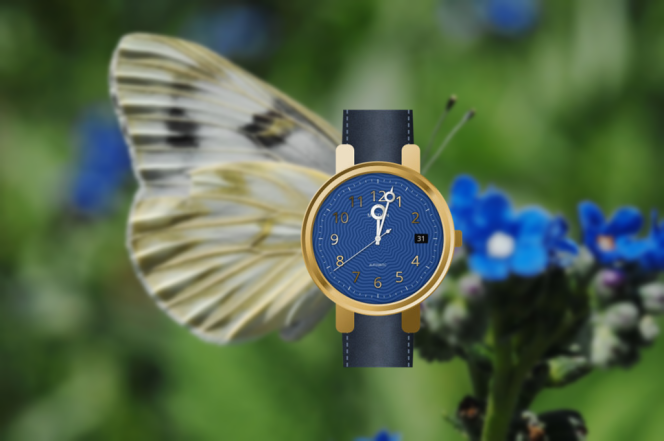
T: 12.02.39
